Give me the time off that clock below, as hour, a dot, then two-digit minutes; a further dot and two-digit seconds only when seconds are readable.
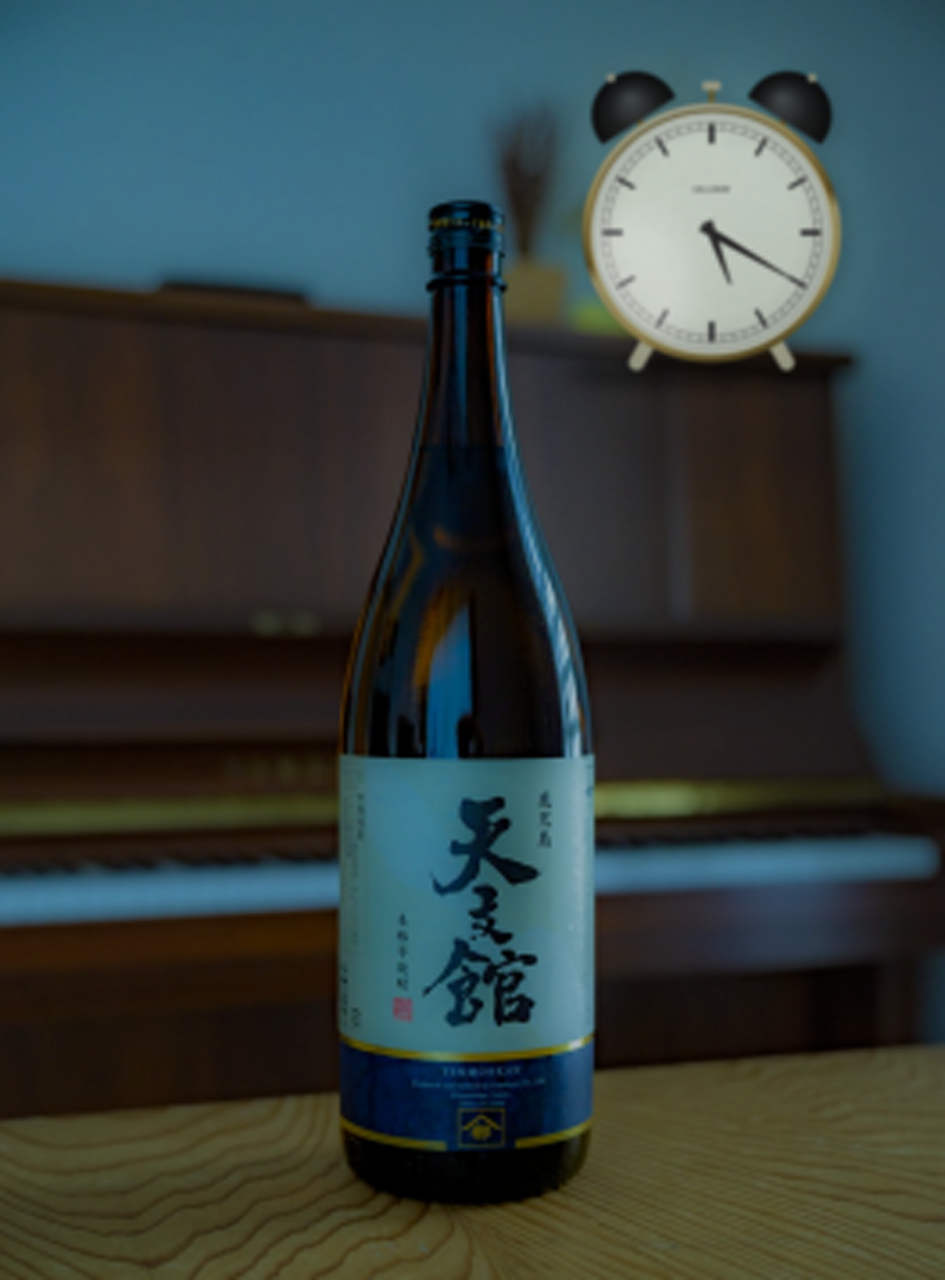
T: 5.20
